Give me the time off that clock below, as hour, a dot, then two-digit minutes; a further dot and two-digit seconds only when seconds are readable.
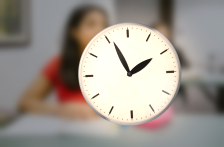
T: 1.56
